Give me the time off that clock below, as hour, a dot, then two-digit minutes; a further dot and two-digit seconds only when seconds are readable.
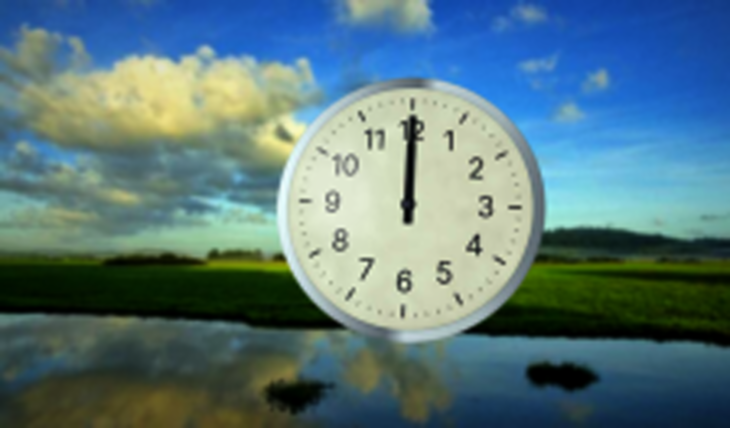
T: 12.00
